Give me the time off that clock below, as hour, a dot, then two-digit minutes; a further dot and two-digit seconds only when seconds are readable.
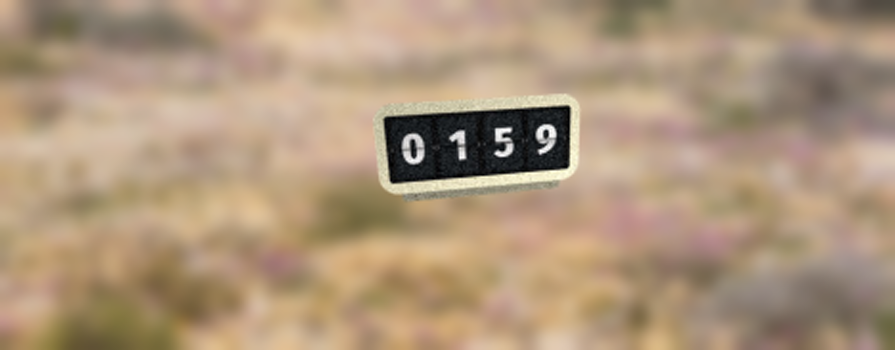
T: 1.59
